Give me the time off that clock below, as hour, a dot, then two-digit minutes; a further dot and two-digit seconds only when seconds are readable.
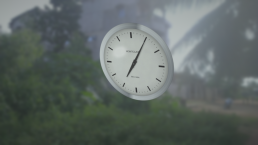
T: 7.05
